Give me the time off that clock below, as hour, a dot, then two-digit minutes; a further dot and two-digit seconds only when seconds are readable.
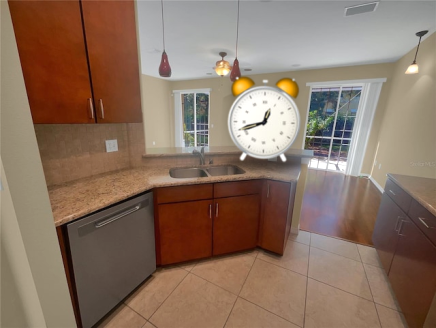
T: 12.42
